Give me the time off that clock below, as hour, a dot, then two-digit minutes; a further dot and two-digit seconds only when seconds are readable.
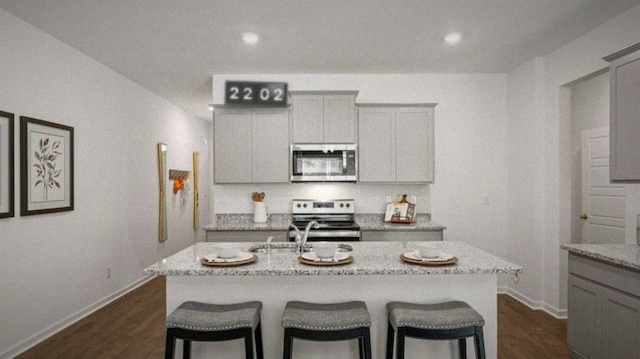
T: 22.02
